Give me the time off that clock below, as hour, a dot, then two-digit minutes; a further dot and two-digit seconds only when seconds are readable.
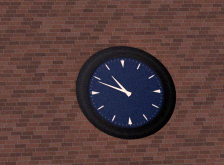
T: 10.49
